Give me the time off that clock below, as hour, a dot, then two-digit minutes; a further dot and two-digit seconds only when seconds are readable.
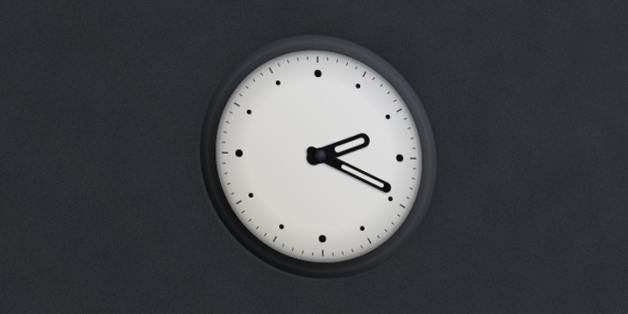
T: 2.19
